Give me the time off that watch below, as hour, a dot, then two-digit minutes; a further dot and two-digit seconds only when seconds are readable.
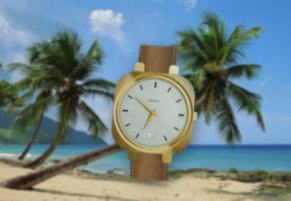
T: 6.51
